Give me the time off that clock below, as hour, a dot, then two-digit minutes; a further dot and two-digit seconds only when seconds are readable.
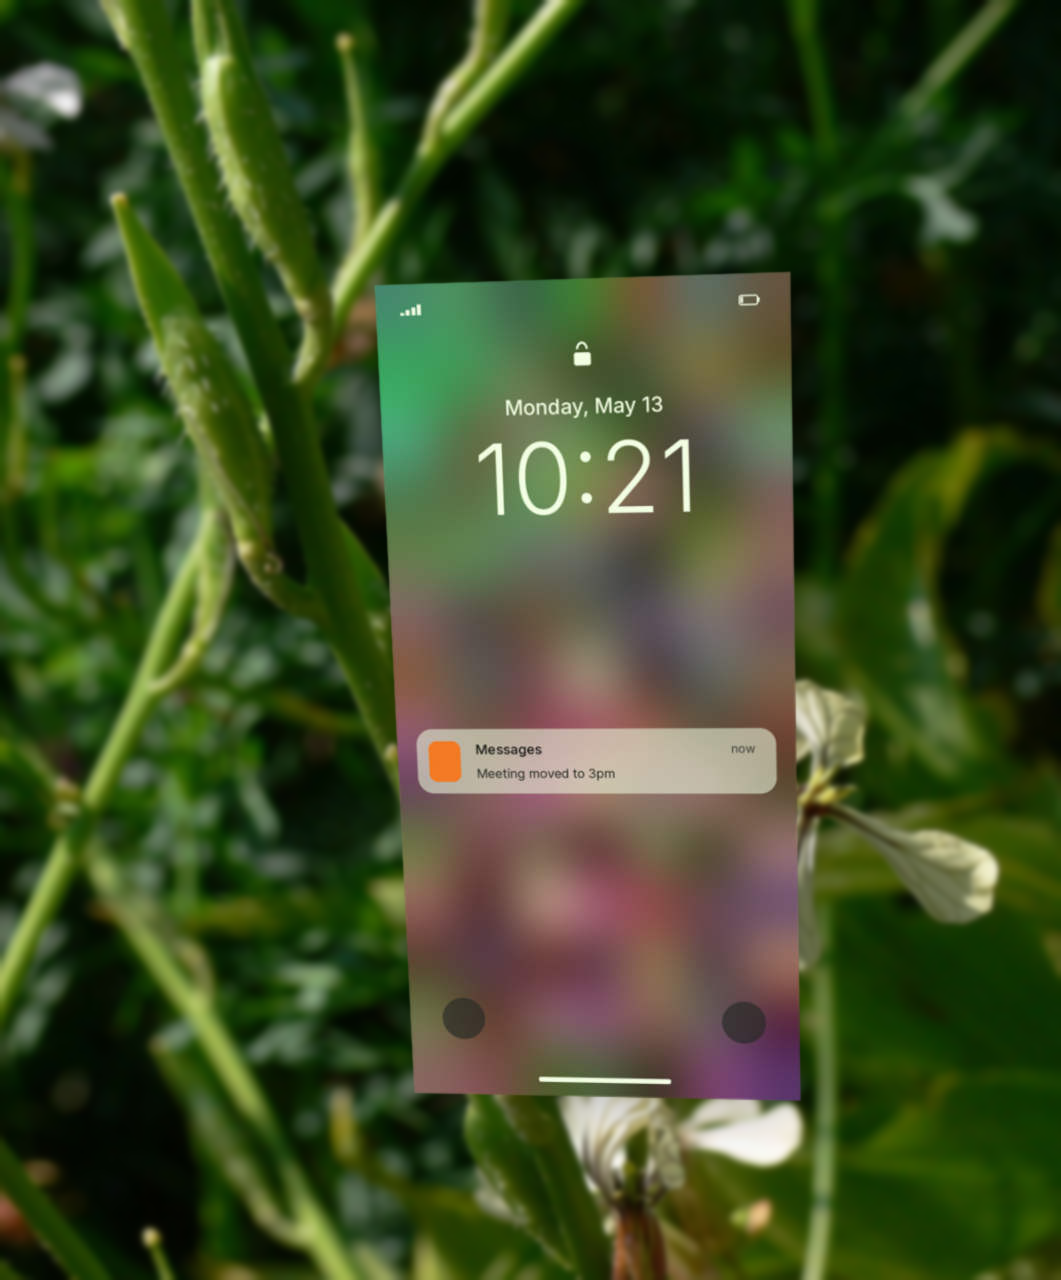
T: 10.21
